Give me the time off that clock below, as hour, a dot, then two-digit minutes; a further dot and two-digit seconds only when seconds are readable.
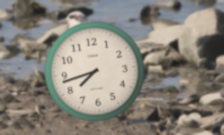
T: 7.43
